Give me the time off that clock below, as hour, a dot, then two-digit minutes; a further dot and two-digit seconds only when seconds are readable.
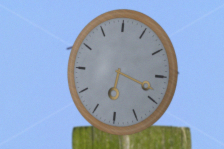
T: 6.18
